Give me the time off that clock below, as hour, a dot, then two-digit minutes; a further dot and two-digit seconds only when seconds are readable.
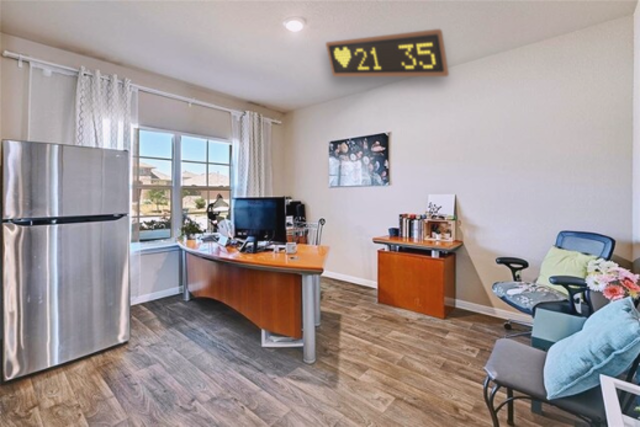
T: 21.35
